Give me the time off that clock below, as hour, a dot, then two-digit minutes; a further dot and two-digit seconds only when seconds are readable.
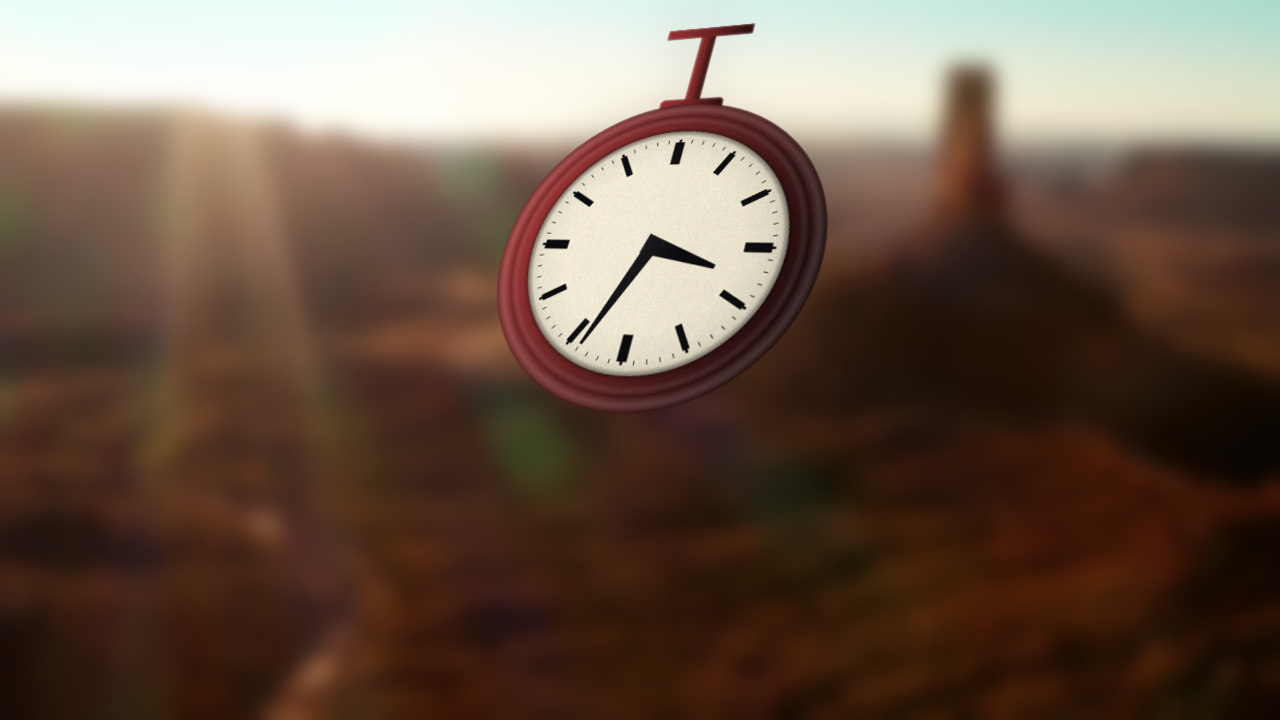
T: 3.34
